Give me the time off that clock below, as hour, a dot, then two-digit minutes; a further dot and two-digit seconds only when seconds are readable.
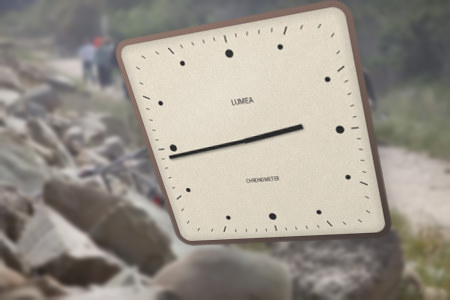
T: 2.44
